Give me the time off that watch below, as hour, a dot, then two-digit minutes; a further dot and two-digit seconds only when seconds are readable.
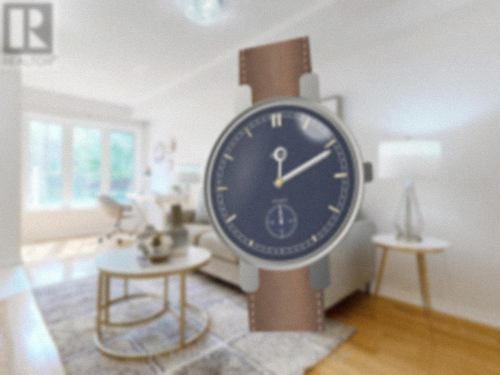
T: 12.11
